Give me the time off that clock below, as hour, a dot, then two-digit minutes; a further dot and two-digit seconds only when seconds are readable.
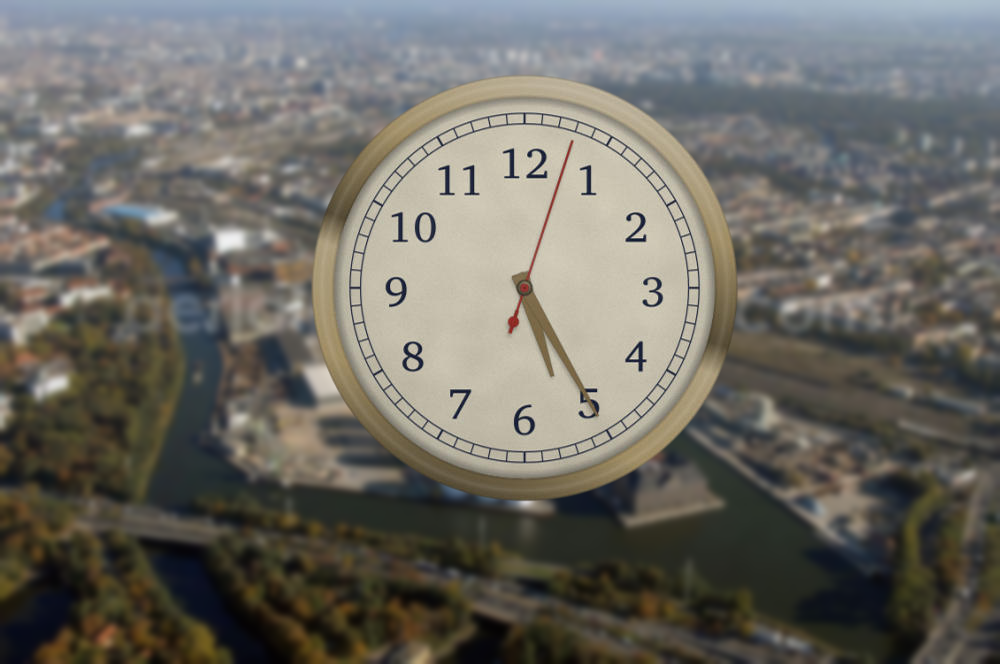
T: 5.25.03
